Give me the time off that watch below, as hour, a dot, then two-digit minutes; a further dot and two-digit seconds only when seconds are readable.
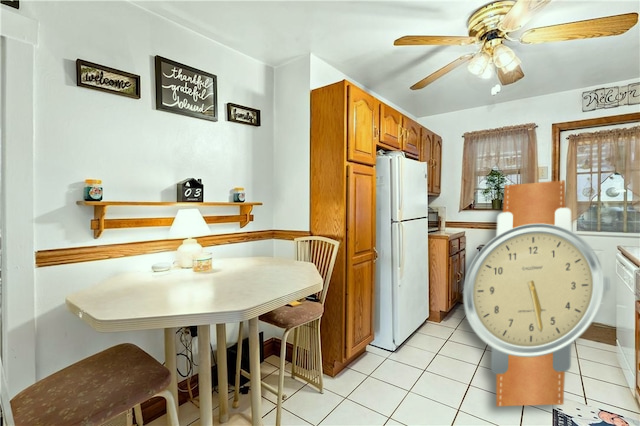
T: 5.28
